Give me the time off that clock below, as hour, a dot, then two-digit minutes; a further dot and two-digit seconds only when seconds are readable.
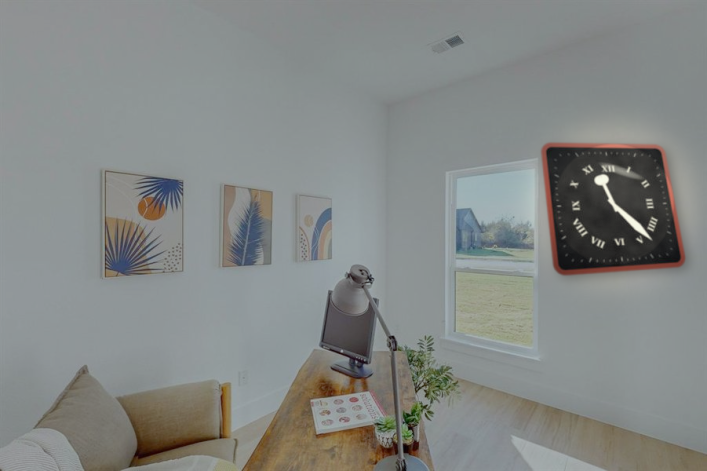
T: 11.23
